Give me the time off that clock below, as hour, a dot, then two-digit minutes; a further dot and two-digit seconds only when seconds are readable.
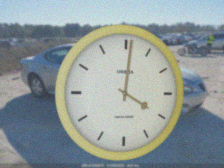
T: 4.01
